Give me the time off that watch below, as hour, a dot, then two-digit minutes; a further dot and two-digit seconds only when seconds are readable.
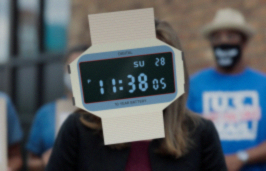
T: 11.38.05
